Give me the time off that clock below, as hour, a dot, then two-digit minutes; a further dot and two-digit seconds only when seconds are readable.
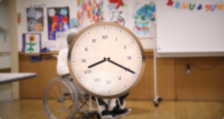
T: 8.20
